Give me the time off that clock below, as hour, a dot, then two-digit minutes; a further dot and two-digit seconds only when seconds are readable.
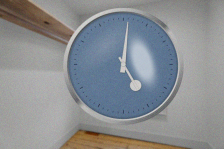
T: 5.01
